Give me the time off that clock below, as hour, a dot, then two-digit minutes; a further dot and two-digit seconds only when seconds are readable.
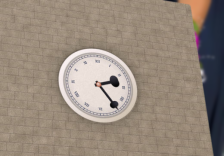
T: 2.24
